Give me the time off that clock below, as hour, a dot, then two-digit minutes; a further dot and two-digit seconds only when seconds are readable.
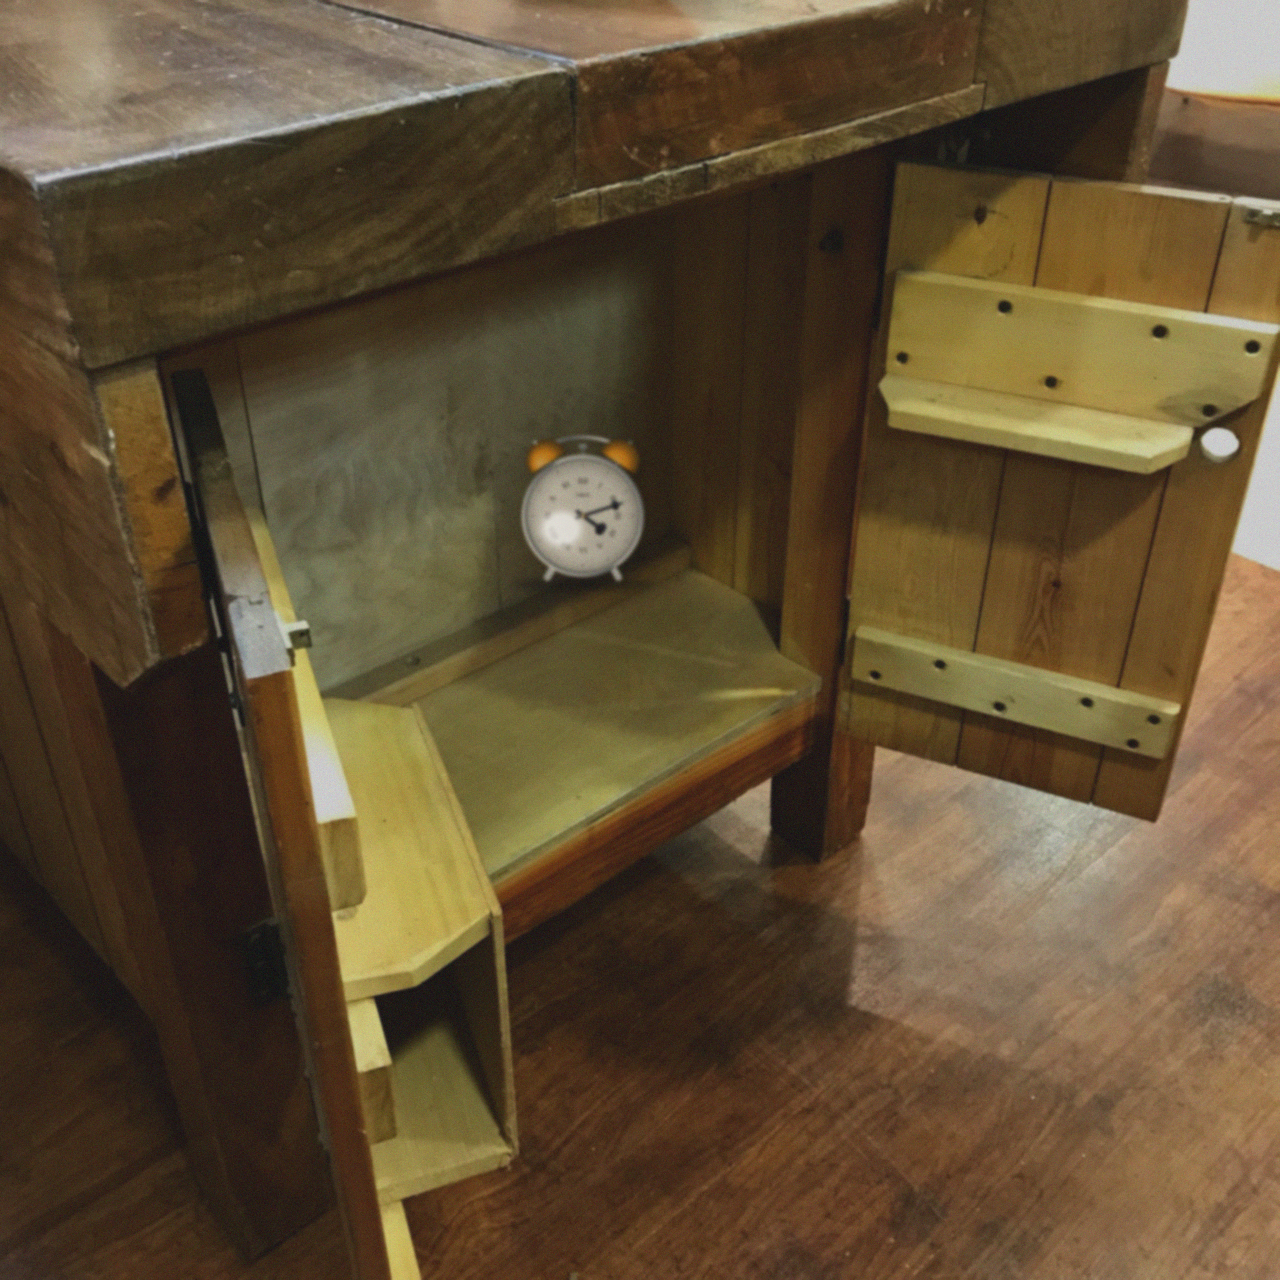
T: 4.12
